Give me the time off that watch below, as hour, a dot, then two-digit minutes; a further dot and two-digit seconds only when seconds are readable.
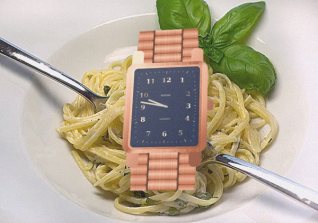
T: 9.47
